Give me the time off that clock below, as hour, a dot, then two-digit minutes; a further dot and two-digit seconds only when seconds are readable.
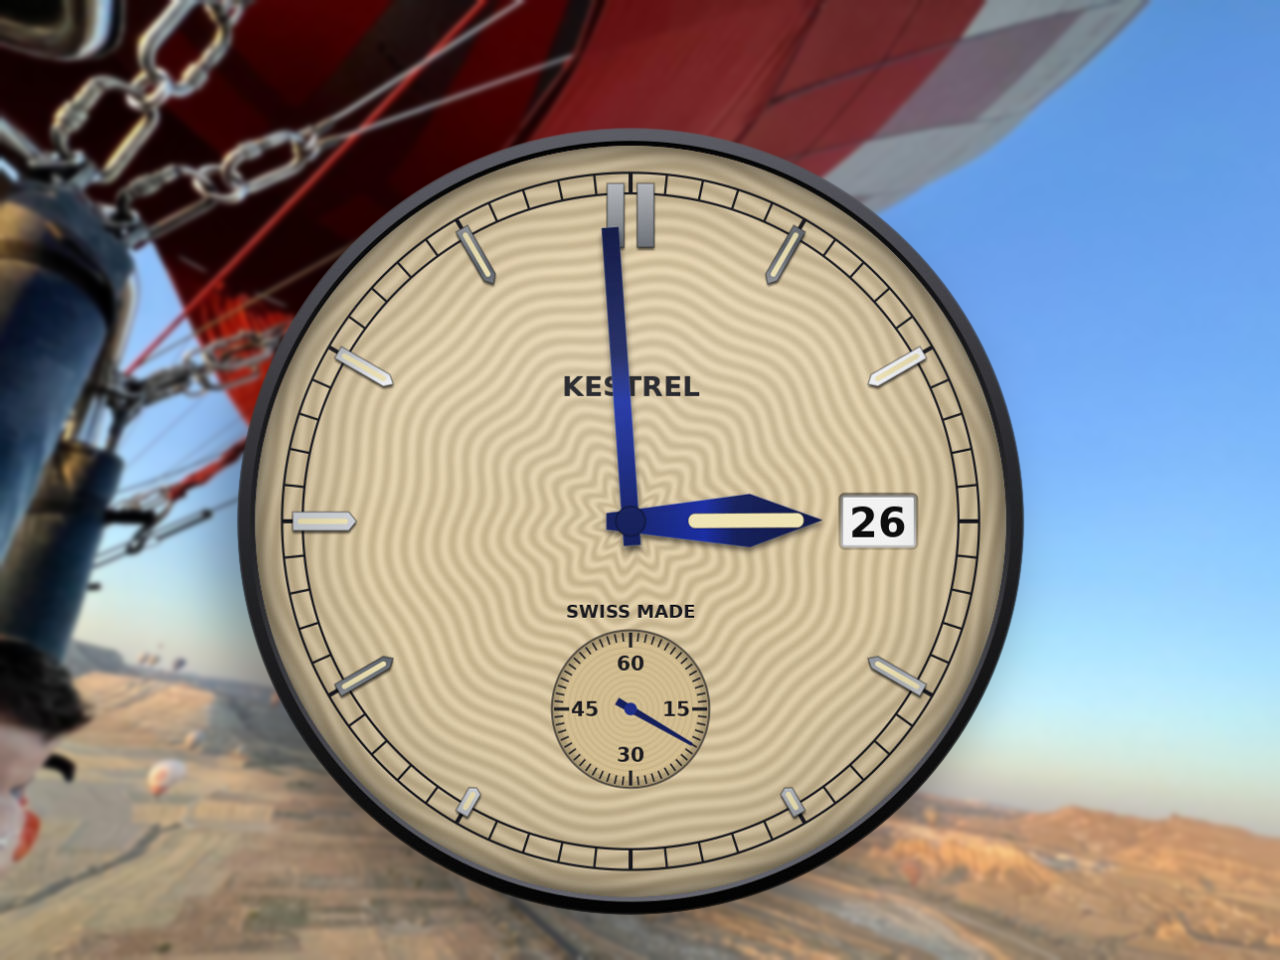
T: 2.59.20
